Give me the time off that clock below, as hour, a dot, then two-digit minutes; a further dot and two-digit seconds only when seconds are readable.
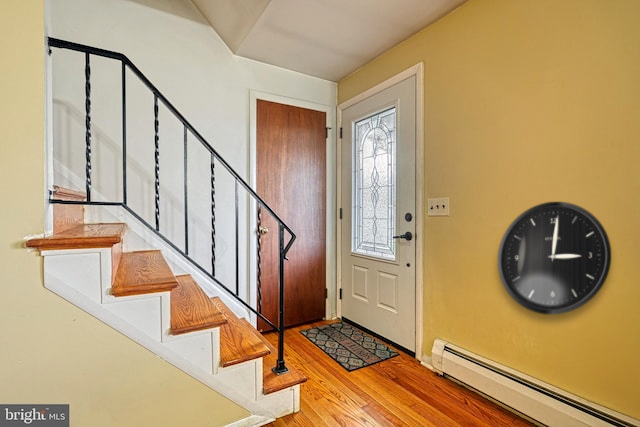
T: 3.01
